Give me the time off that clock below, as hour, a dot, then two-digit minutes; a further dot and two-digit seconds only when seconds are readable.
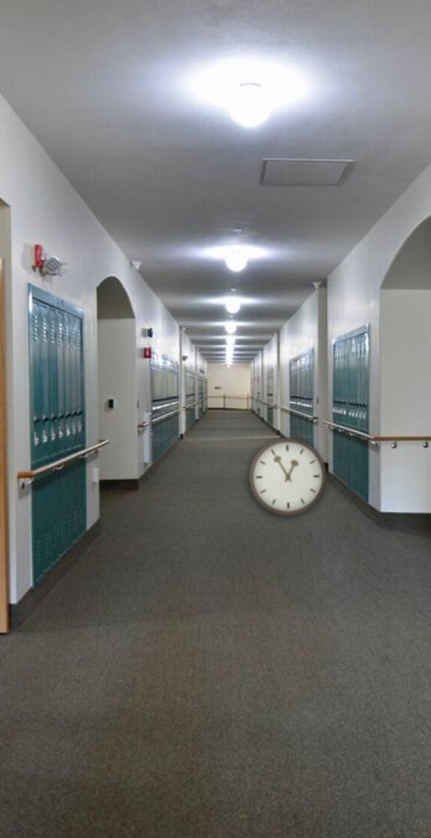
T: 12.55
